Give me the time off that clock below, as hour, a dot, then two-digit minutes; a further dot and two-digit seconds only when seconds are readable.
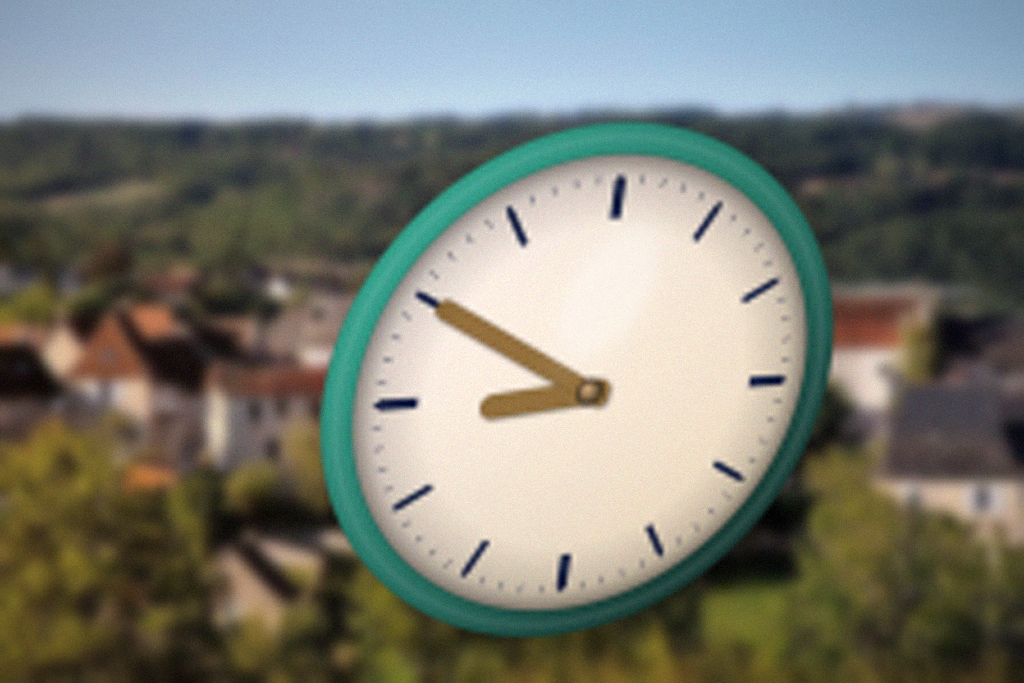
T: 8.50
